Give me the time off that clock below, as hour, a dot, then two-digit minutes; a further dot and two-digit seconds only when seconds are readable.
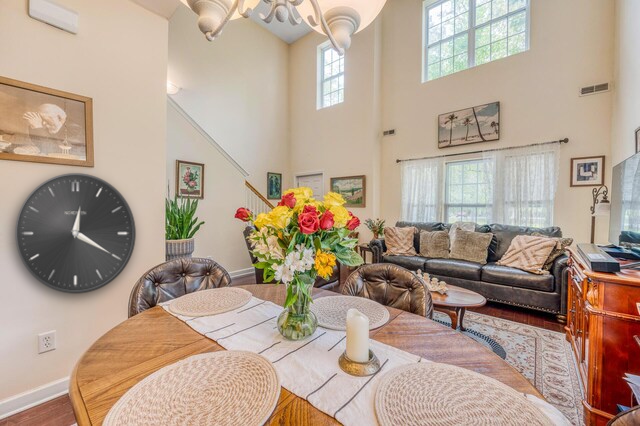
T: 12.20
